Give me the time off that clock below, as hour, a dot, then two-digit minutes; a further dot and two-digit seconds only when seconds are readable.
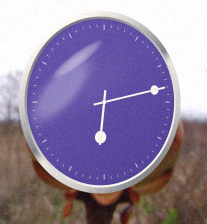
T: 6.13
